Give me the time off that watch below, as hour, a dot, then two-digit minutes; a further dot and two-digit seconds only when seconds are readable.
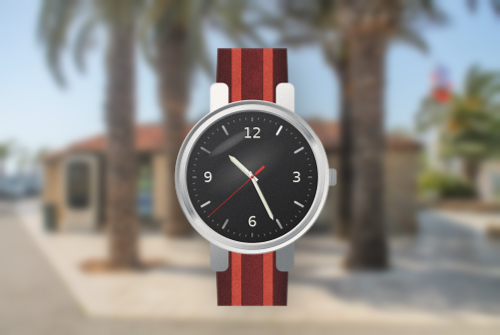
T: 10.25.38
